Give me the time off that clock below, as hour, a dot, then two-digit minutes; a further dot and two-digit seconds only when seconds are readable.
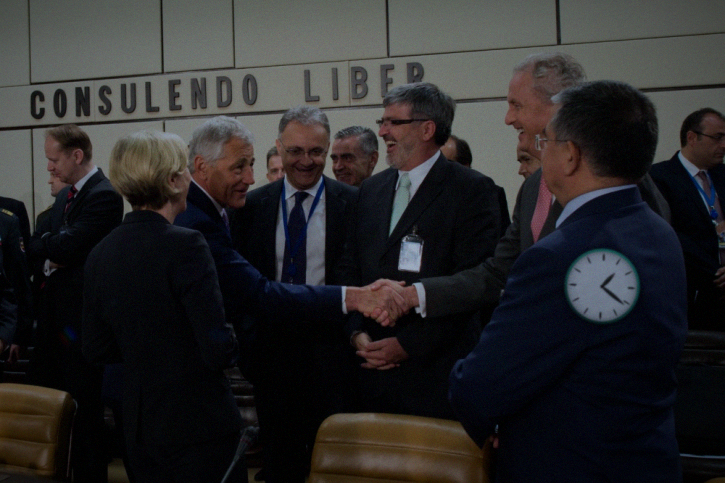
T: 1.21
